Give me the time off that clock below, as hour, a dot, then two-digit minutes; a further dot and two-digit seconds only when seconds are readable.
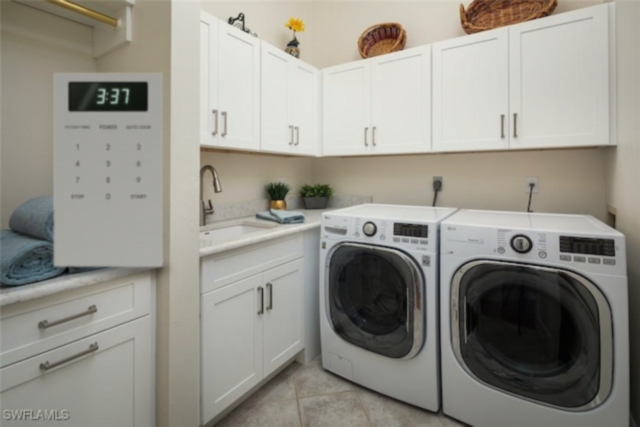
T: 3.37
